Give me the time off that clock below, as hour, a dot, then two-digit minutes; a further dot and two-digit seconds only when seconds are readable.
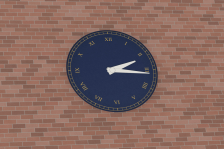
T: 2.16
